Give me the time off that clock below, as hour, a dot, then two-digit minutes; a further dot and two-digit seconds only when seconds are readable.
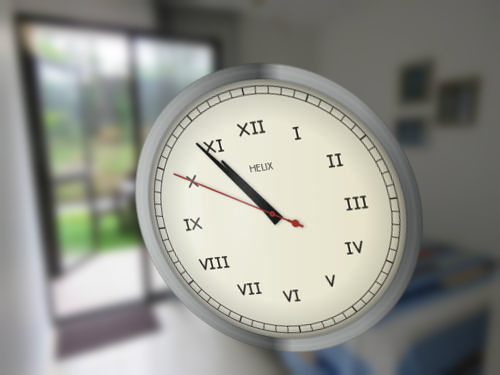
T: 10.53.50
